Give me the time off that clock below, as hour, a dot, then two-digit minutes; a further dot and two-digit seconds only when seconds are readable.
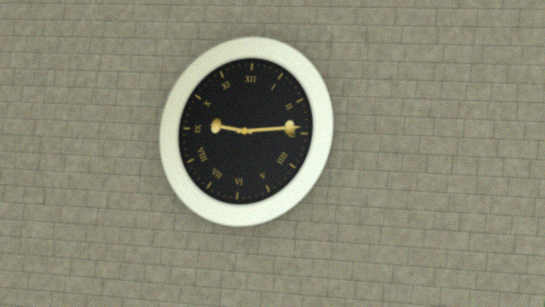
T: 9.14
